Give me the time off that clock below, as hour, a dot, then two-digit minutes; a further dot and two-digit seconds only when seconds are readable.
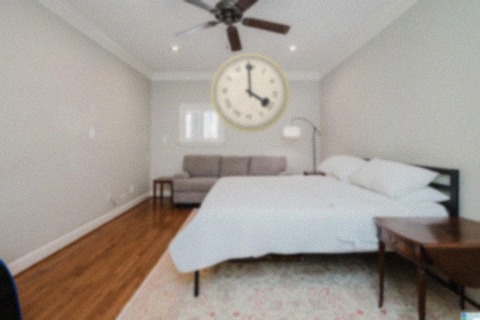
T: 3.59
